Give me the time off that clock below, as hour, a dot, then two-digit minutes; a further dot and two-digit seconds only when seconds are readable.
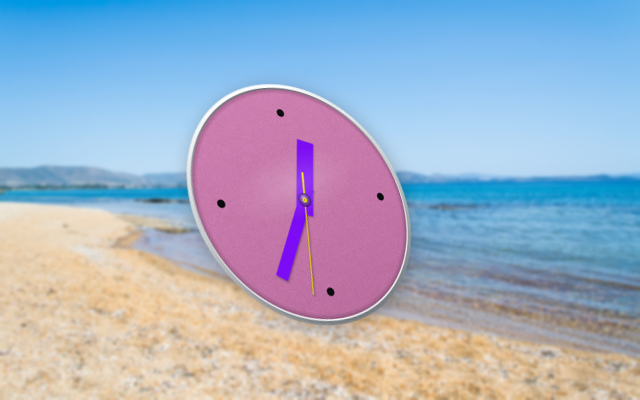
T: 12.35.32
